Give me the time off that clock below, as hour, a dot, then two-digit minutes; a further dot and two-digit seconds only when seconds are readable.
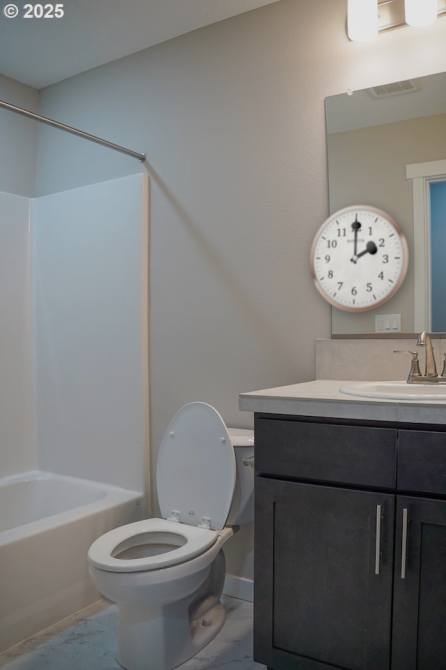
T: 2.00
